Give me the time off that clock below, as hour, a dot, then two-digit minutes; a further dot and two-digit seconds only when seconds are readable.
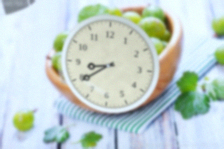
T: 8.39
